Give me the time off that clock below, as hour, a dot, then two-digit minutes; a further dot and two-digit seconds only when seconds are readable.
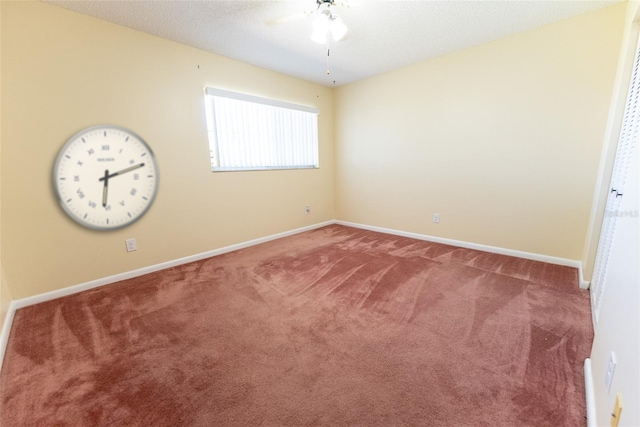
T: 6.12
